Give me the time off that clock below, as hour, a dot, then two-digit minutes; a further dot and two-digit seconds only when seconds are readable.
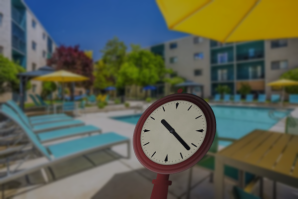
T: 10.22
